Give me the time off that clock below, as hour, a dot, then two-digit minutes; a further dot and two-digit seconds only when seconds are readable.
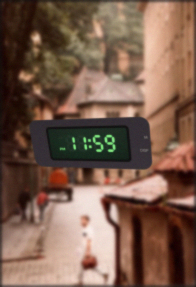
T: 11.59
